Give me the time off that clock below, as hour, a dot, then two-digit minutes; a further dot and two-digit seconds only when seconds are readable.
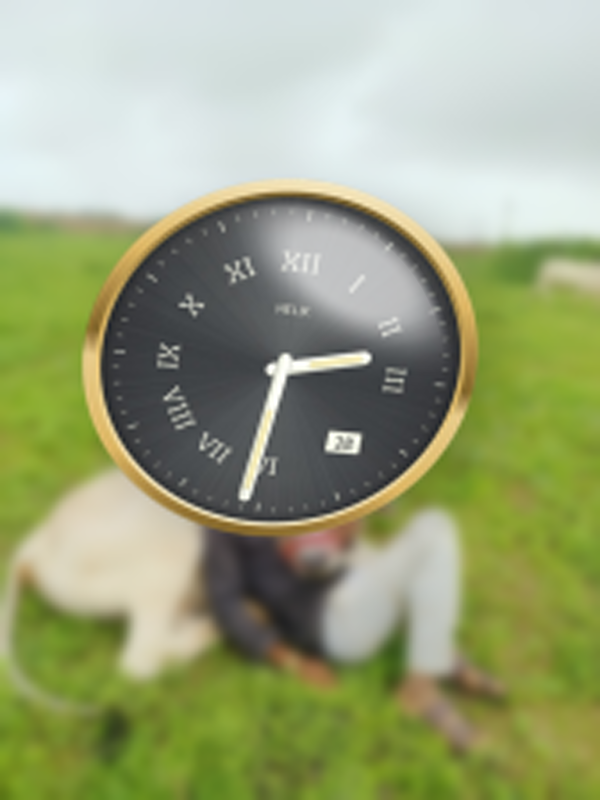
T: 2.31
